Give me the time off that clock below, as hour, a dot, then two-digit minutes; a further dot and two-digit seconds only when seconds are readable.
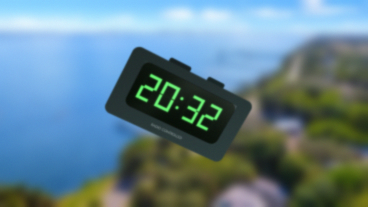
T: 20.32
